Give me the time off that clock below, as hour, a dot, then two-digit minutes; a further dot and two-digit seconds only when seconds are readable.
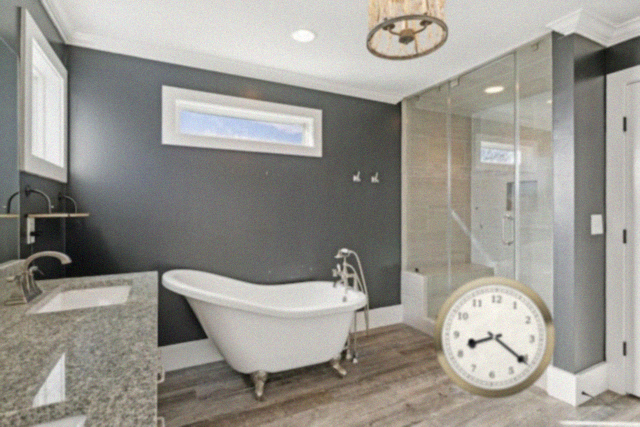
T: 8.21
